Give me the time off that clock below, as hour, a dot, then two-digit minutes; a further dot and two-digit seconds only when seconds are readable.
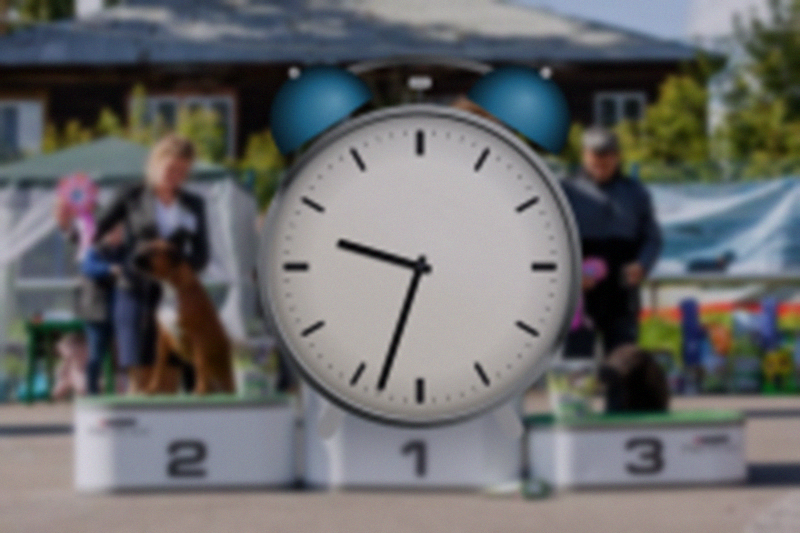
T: 9.33
